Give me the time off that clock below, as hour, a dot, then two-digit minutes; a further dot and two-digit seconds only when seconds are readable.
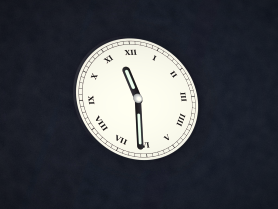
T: 11.31
